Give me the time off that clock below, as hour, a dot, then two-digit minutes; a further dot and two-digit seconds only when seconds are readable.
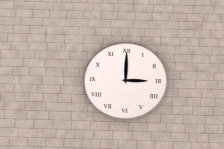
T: 3.00
